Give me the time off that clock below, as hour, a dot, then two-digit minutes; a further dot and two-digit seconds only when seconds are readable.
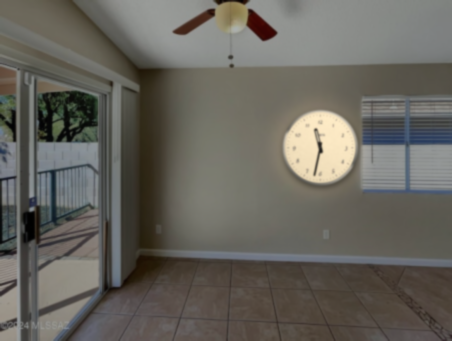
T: 11.32
